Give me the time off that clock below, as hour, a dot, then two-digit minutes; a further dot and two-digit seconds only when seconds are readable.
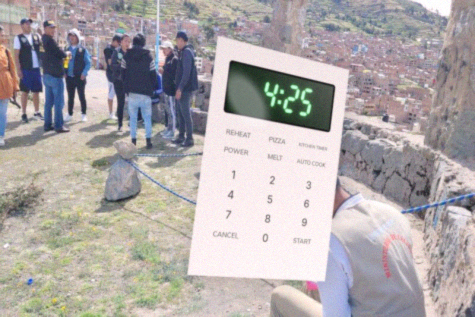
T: 4.25
